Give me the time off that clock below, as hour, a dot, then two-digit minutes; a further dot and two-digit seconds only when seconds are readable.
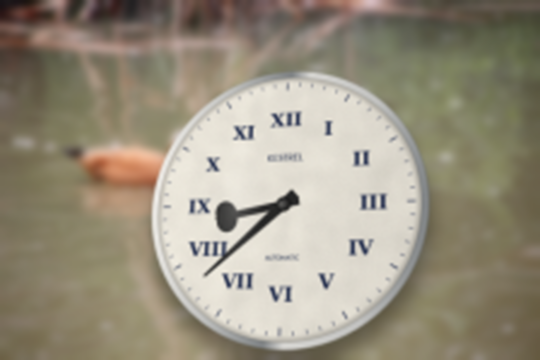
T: 8.38
